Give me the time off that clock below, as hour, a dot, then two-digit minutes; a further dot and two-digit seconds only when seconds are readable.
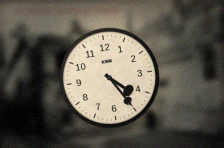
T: 4.25
